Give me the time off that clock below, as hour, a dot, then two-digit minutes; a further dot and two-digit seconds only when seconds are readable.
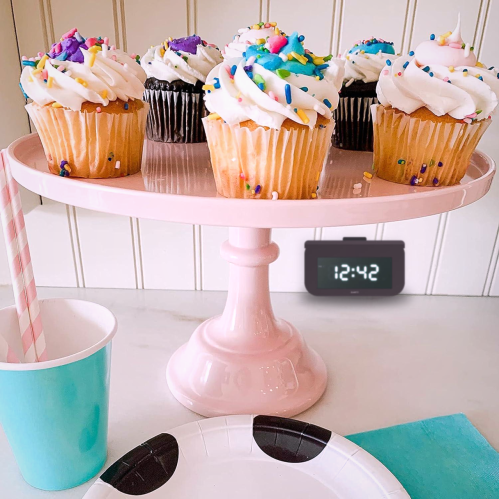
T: 12.42
